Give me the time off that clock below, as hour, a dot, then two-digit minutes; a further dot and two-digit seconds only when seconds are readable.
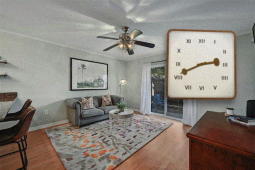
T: 2.41
